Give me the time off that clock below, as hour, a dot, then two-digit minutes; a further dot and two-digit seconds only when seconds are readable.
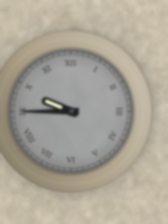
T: 9.45
